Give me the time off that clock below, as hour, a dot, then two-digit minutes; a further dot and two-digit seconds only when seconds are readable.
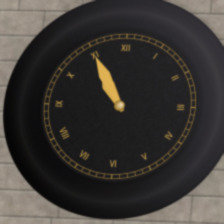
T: 10.55
